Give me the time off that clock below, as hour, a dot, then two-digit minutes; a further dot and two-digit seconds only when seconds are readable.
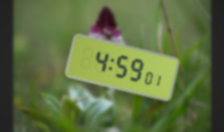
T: 4.59.01
